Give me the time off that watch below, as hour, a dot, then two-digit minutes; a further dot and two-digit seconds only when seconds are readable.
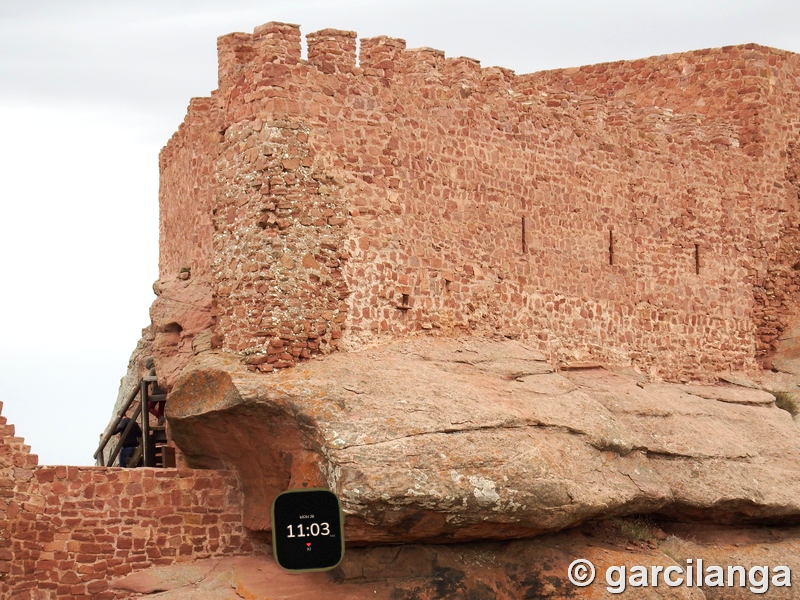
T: 11.03
